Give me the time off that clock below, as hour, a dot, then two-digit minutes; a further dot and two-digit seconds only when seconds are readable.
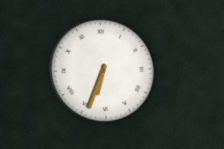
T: 6.34
